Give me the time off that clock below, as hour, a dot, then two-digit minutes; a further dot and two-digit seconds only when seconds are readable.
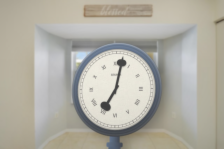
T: 7.02
